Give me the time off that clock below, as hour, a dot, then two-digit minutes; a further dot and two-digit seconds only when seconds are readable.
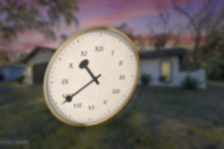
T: 10.39
